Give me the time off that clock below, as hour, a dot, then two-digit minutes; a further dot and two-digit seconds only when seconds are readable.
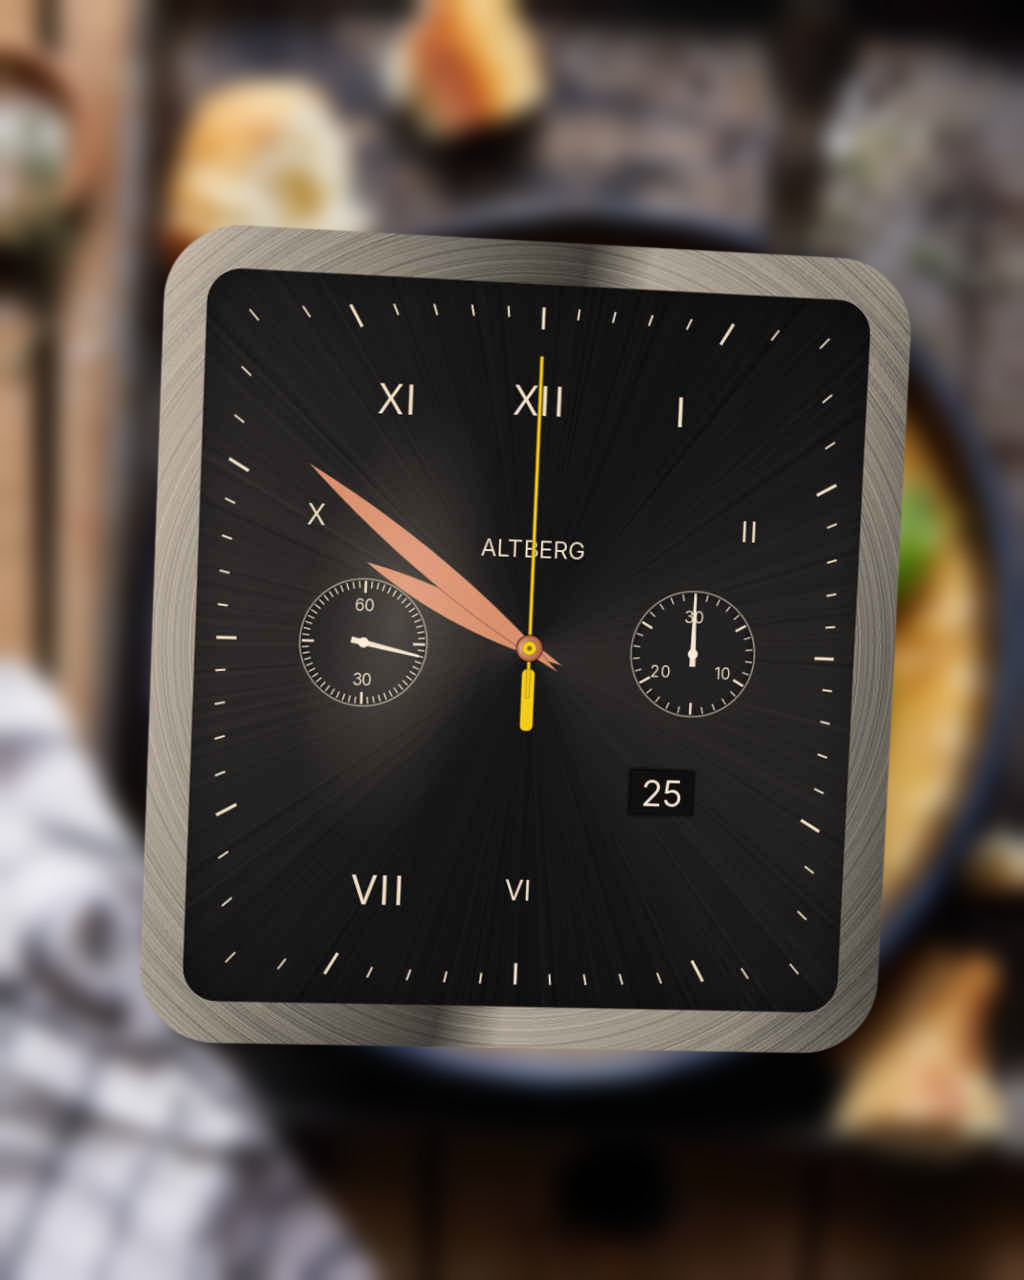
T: 9.51.17
